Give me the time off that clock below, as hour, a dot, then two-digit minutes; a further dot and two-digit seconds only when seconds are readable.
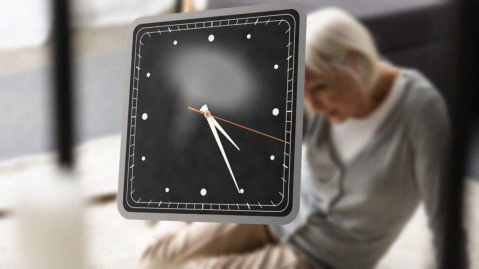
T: 4.25.18
